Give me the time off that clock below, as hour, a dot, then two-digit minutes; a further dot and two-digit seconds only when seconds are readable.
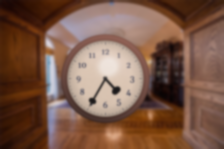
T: 4.35
